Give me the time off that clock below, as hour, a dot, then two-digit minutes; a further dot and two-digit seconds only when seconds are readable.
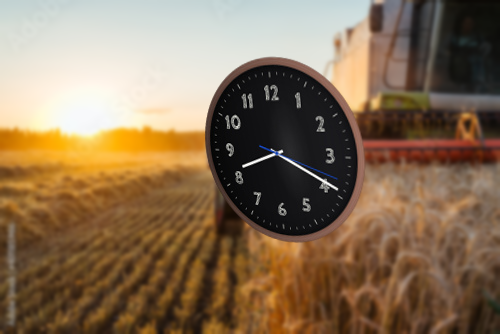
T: 8.19.18
